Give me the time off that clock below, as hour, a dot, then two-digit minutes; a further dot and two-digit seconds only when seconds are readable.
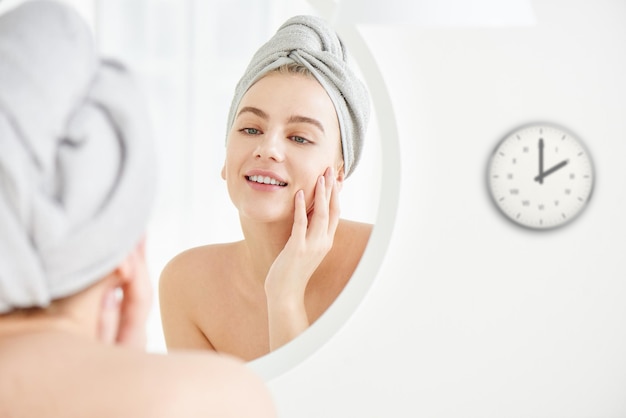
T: 2.00
